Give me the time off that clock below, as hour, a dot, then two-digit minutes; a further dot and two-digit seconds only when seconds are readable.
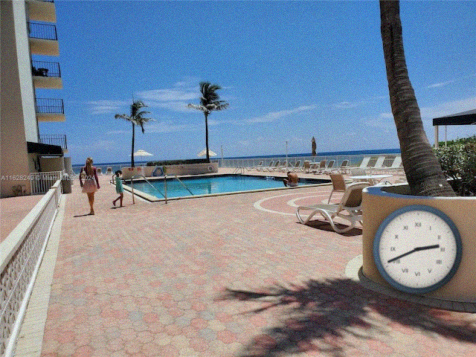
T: 2.41
